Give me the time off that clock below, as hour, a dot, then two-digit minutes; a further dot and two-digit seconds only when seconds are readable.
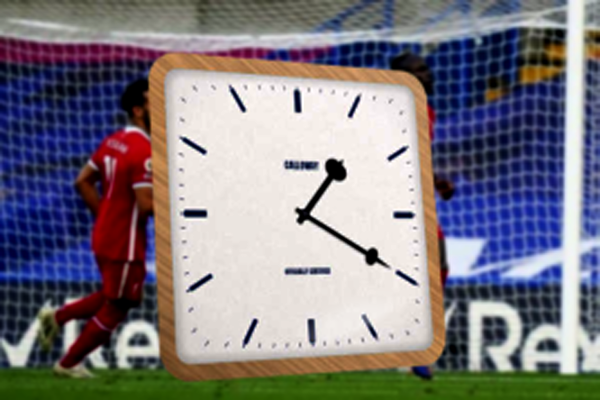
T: 1.20
